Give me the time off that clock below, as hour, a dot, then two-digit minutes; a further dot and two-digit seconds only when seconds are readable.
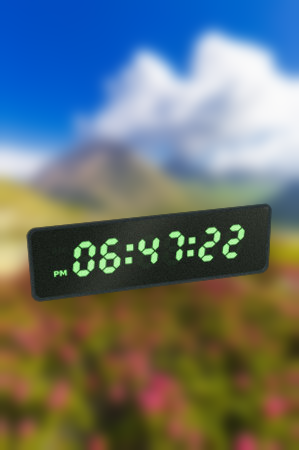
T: 6.47.22
